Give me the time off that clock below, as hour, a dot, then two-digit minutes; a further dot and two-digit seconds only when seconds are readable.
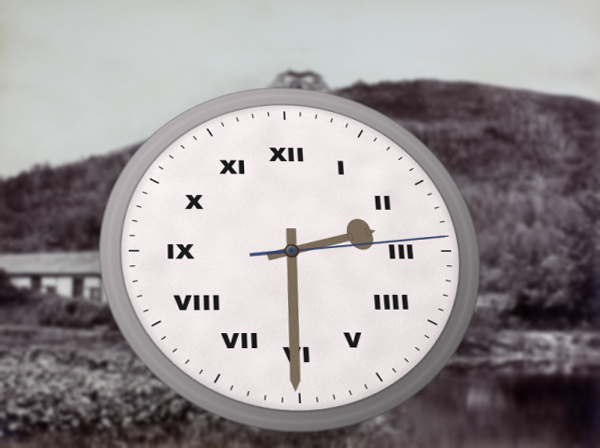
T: 2.30.14
